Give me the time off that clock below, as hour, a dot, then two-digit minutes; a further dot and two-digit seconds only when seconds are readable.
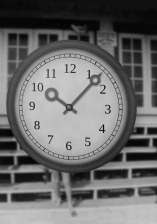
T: 10.07
